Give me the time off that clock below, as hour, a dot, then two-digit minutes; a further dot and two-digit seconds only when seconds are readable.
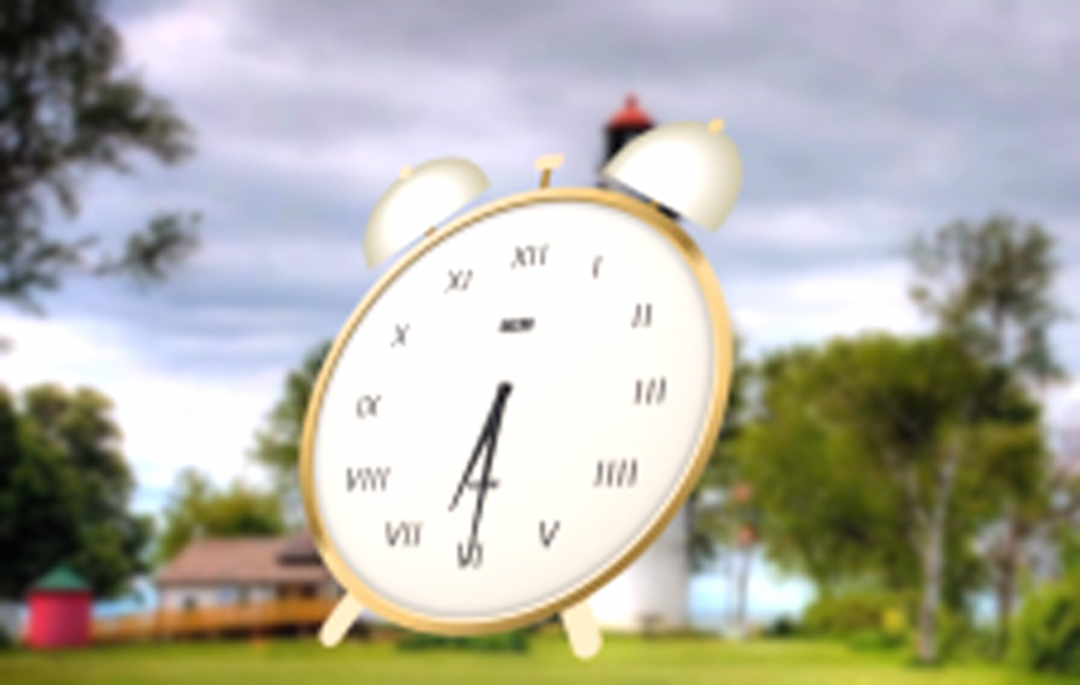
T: 6.30
